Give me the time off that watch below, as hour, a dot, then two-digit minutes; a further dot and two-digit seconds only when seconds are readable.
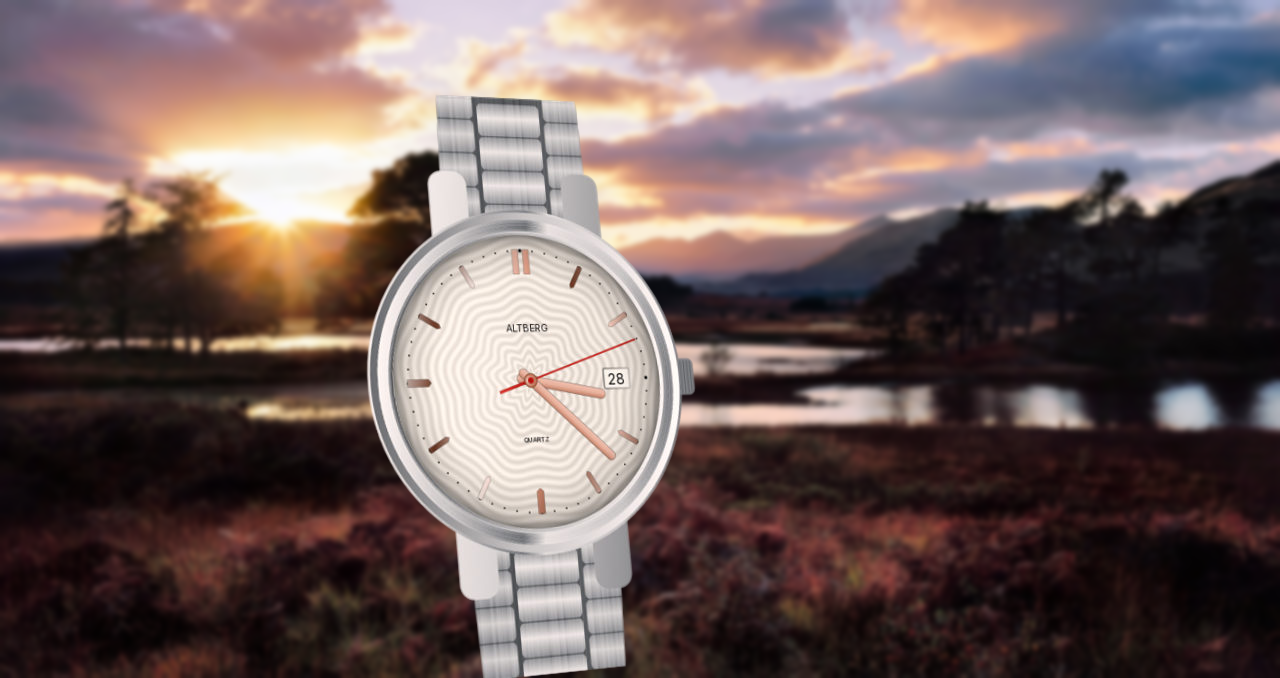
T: 3.22.12
